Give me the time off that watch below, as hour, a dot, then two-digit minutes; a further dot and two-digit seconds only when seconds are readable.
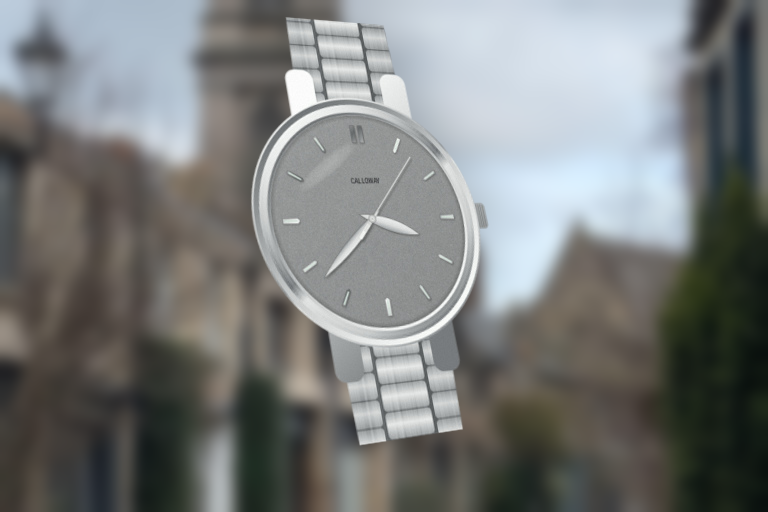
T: 3.38.07
